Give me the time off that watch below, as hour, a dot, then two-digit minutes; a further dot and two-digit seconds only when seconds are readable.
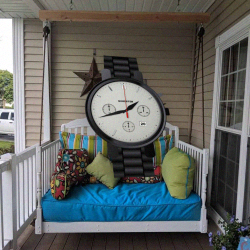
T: 1.42
